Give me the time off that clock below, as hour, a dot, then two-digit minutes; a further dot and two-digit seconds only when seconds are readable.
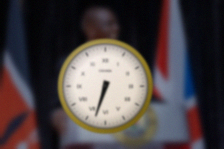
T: 6.33
